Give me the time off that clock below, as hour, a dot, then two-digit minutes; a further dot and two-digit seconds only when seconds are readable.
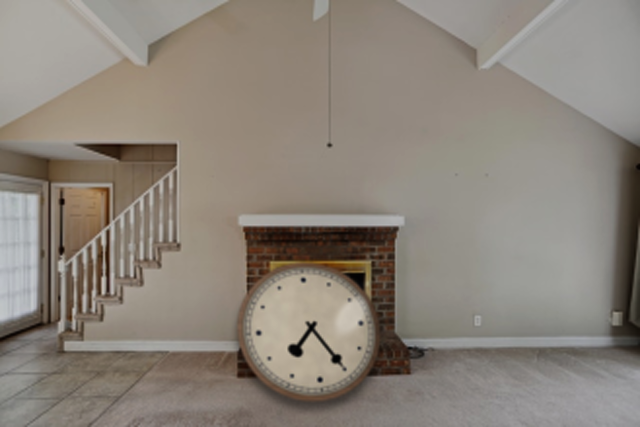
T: 7.25
